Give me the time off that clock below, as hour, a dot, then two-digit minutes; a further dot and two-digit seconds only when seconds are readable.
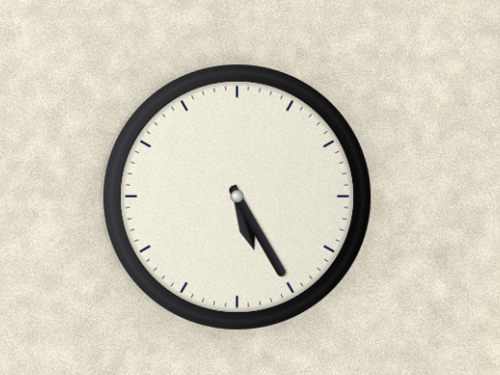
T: 5.25
